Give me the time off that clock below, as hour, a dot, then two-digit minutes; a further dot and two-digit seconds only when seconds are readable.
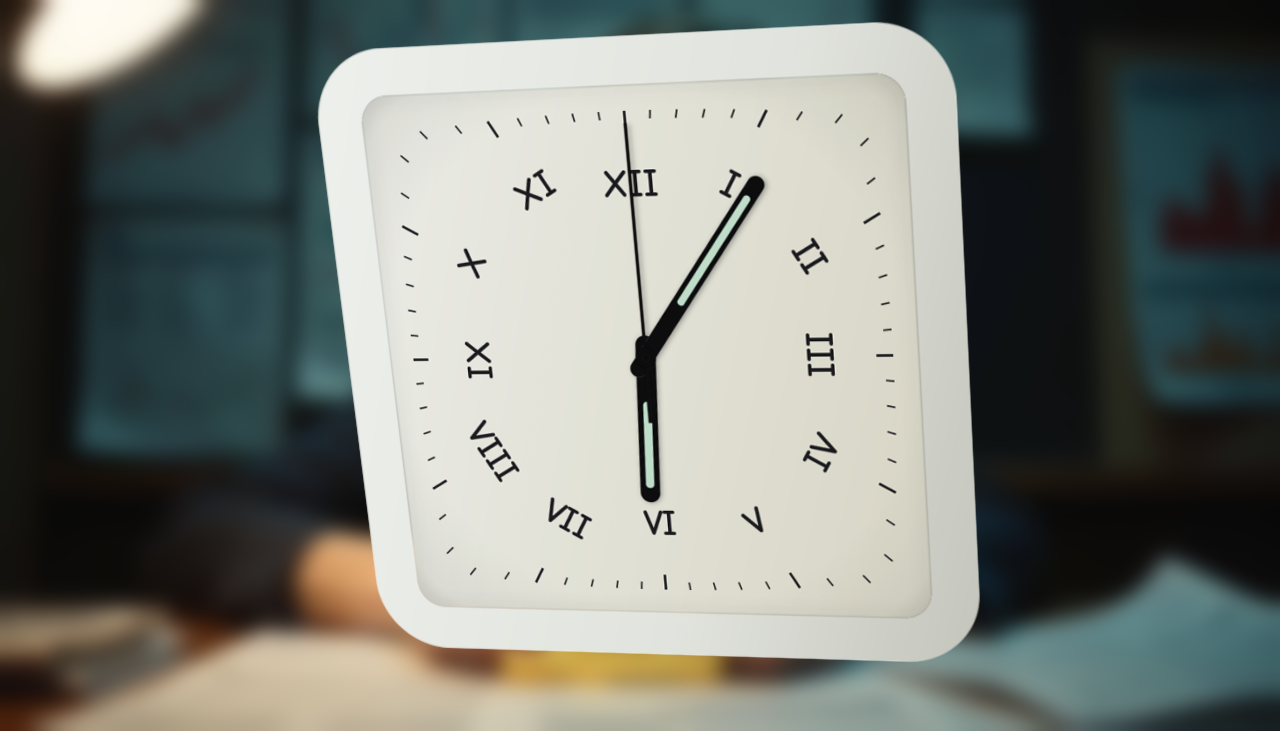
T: 6.06.00
